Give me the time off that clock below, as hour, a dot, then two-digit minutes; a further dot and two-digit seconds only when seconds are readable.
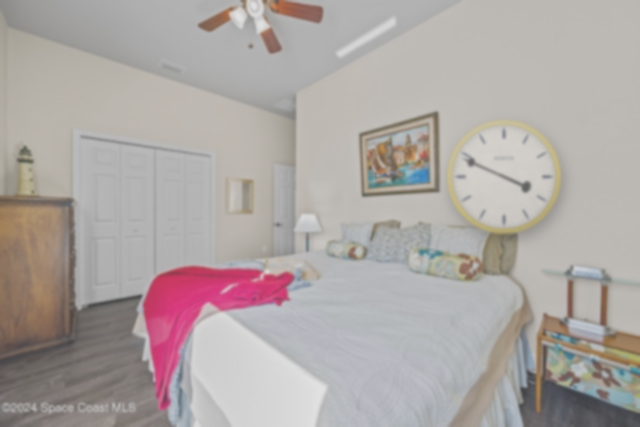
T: 3.49
